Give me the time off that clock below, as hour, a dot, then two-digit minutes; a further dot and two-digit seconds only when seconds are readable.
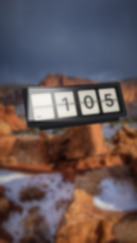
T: 1.05
